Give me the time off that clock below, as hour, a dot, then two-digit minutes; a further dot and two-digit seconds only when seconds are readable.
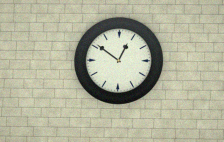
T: 12.51
